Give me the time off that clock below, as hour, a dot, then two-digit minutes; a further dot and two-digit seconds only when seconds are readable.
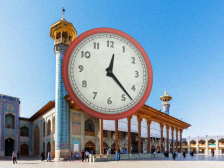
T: 12.23
